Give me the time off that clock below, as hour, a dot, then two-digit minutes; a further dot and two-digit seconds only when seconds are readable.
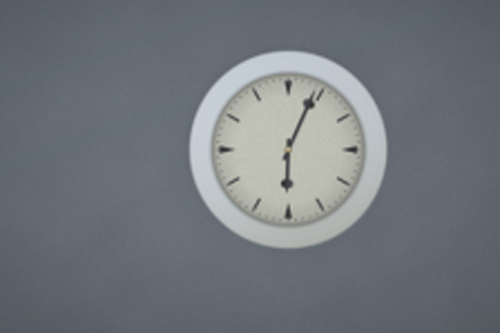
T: 6.04
